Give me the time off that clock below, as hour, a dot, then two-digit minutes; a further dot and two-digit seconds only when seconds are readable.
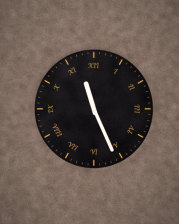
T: 11.26
